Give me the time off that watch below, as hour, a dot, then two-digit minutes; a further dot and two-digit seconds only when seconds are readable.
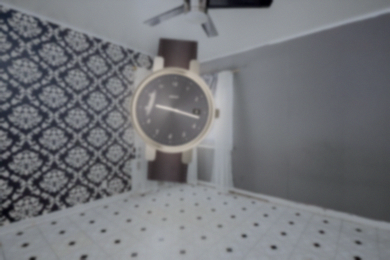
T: 9.17
